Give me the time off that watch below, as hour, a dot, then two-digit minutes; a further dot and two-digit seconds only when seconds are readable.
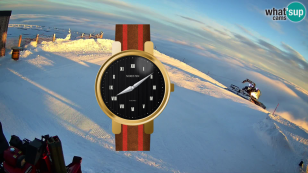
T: 8.09
